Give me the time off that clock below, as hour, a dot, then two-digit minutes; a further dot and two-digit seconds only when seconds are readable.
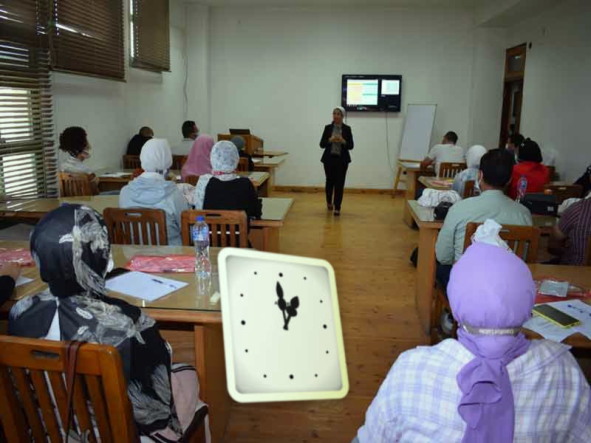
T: 12.59
